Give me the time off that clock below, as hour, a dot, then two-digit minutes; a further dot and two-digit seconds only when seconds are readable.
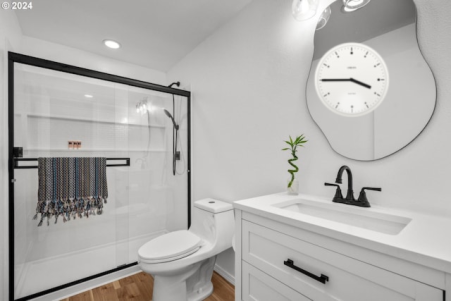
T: 3.45
